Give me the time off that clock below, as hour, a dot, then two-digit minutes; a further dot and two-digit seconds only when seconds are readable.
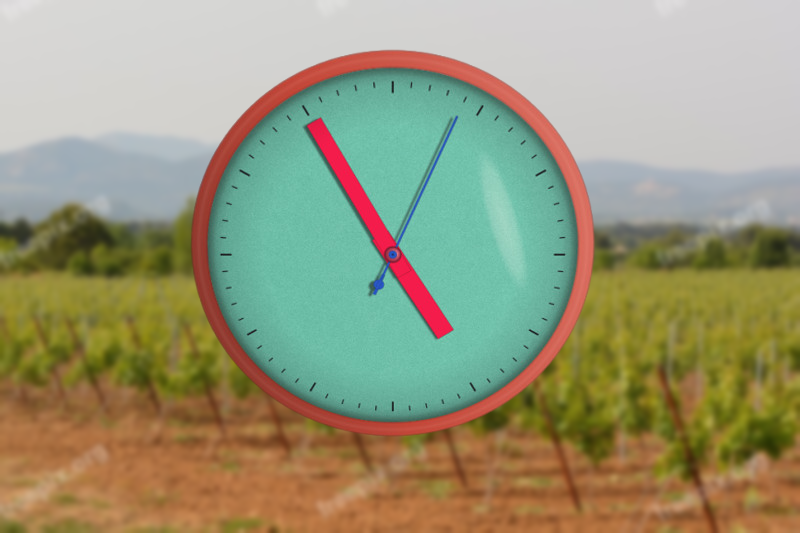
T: 4.55.04
